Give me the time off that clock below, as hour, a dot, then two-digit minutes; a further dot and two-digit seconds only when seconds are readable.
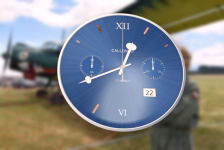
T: 12.41
